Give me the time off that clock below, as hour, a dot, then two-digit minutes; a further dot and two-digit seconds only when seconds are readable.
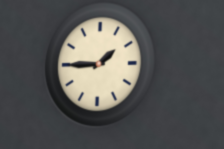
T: 1.45
